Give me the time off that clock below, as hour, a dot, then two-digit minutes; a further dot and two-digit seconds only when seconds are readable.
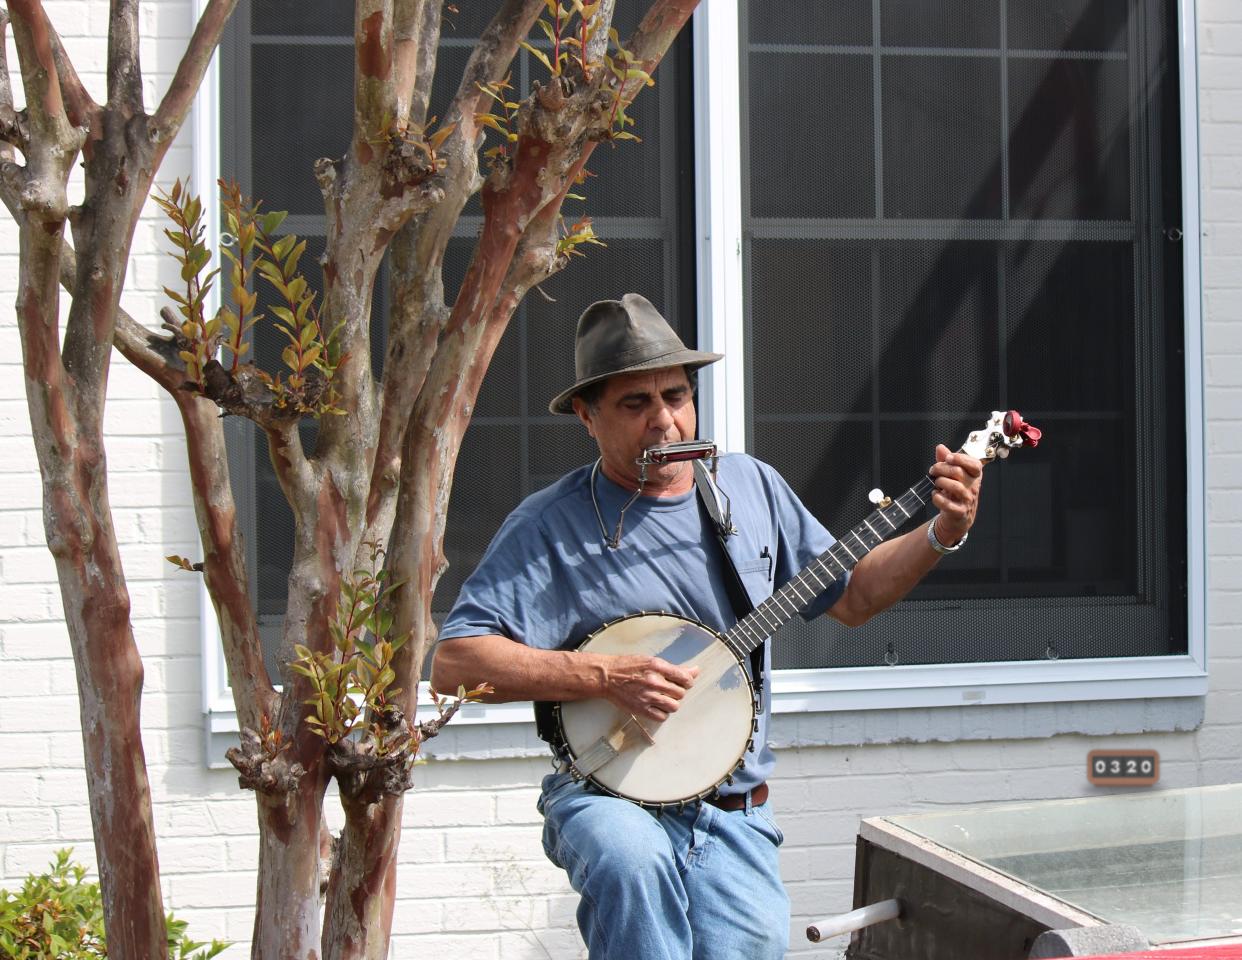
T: 3.20
